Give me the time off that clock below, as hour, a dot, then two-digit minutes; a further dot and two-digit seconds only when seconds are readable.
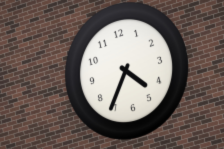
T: 4.36
